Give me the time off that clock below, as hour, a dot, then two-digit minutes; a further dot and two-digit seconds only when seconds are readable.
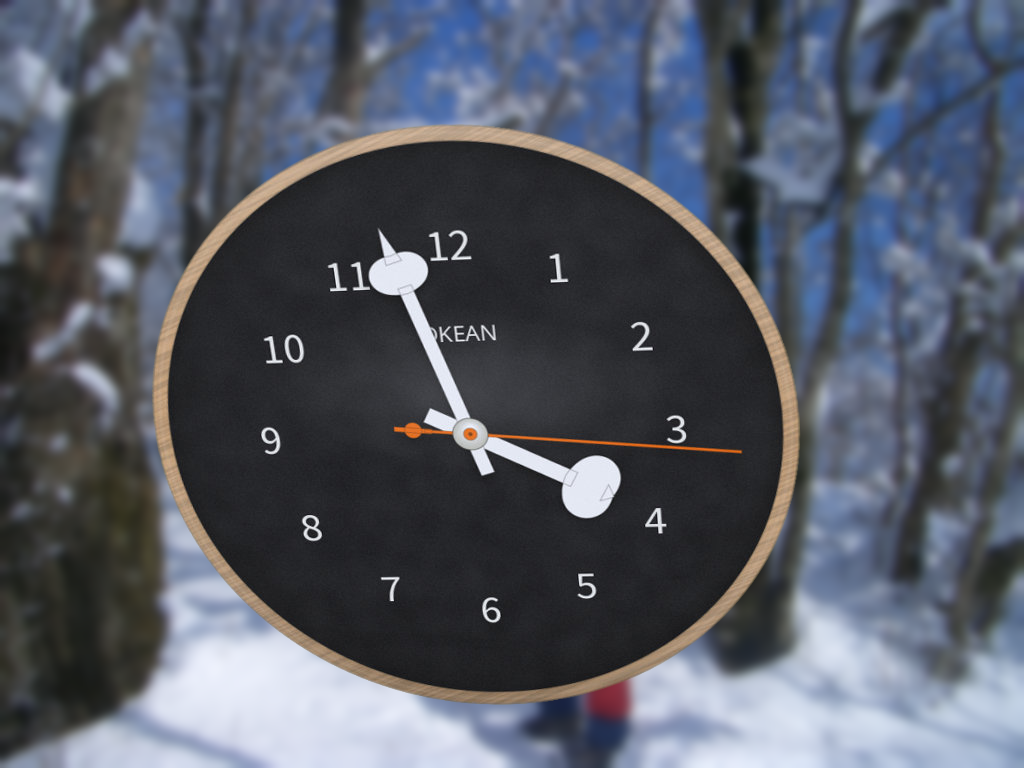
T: 3.57.16
